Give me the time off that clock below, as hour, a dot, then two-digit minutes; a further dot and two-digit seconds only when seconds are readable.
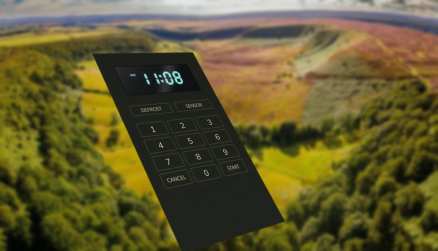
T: 11.08
